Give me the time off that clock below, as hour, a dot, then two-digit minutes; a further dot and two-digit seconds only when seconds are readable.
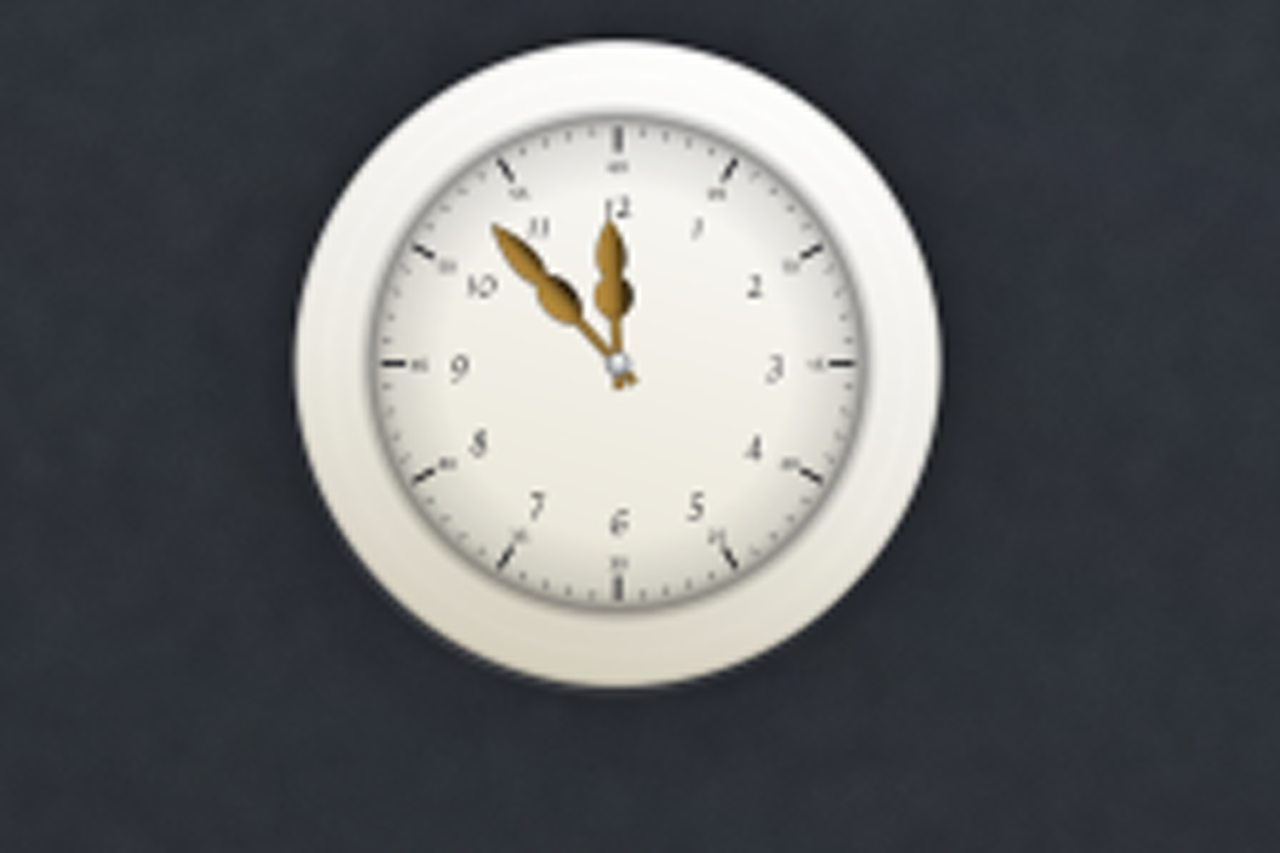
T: 11.53
